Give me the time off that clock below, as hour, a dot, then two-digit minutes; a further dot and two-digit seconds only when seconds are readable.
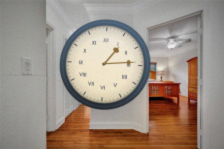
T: 1.14
